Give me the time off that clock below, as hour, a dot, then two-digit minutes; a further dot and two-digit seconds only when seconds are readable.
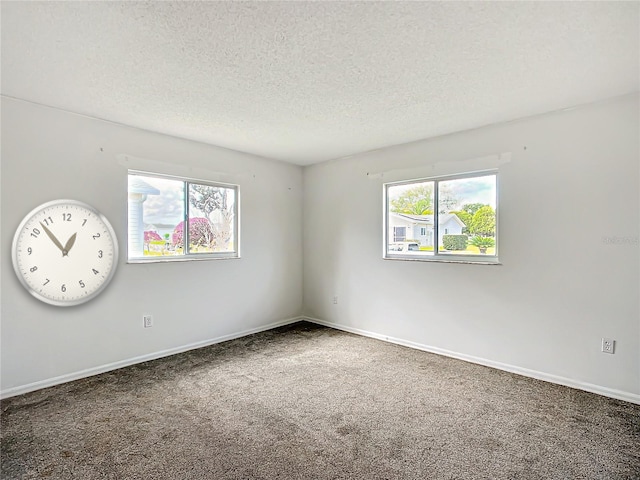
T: 12.53
